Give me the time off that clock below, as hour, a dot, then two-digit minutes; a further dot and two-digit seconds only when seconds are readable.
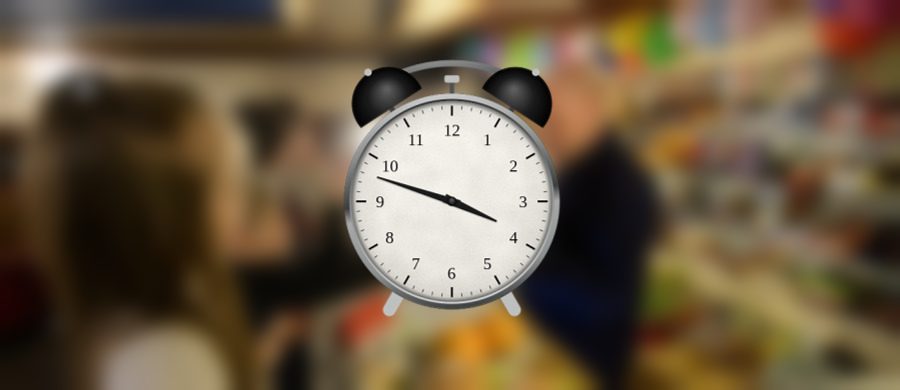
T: 3.48
